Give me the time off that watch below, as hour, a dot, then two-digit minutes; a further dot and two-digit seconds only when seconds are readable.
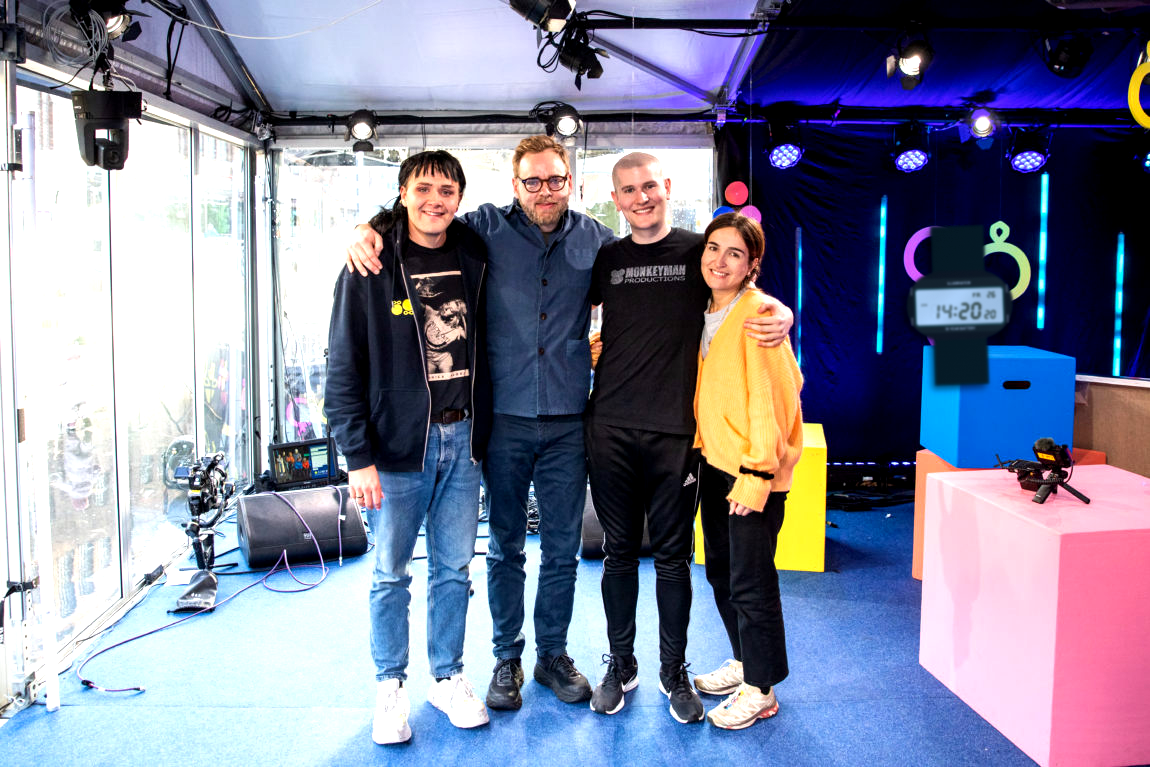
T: 14.20
